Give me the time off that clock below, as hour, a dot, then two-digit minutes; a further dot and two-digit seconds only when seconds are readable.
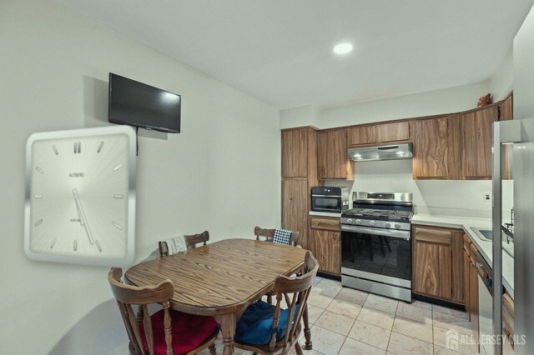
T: 5.26
